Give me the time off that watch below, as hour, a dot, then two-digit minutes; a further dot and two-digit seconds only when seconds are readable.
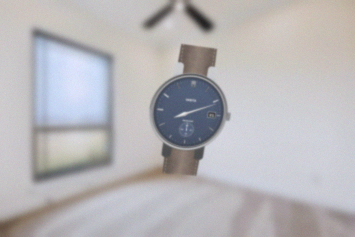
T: 8.11
